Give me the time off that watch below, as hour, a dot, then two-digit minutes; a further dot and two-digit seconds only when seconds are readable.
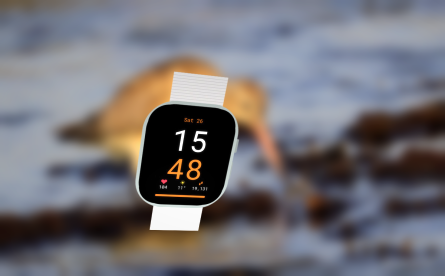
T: 15.48
